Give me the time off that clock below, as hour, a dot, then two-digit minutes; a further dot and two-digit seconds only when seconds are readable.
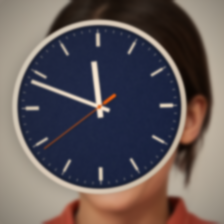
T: 11.48.39
